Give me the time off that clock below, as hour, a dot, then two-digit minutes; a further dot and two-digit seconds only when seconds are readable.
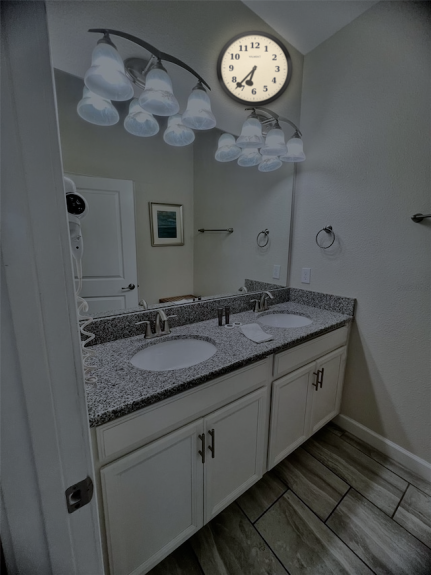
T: 6.37
